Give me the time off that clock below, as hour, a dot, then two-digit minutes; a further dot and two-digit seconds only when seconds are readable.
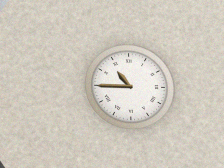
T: 10.45
